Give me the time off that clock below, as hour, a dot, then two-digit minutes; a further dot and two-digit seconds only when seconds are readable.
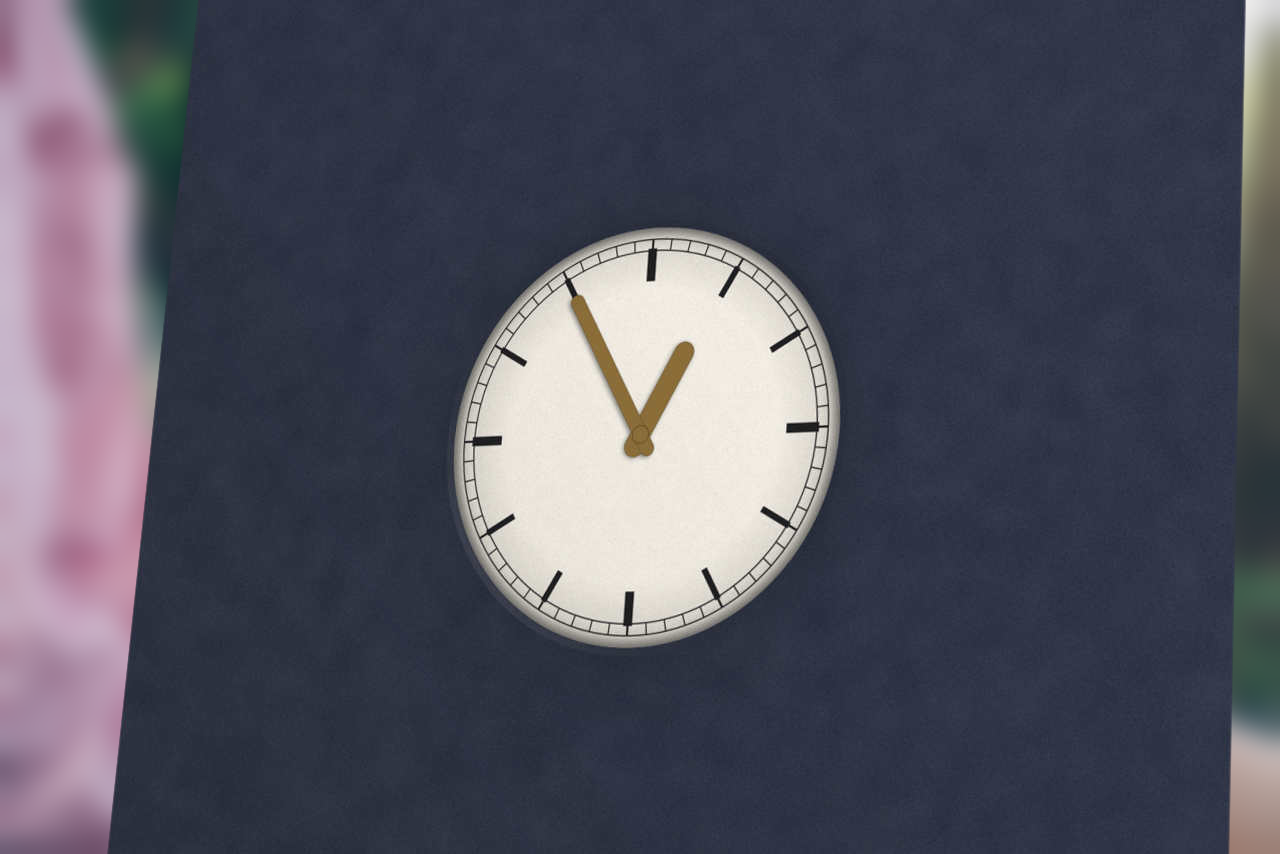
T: 12.55
